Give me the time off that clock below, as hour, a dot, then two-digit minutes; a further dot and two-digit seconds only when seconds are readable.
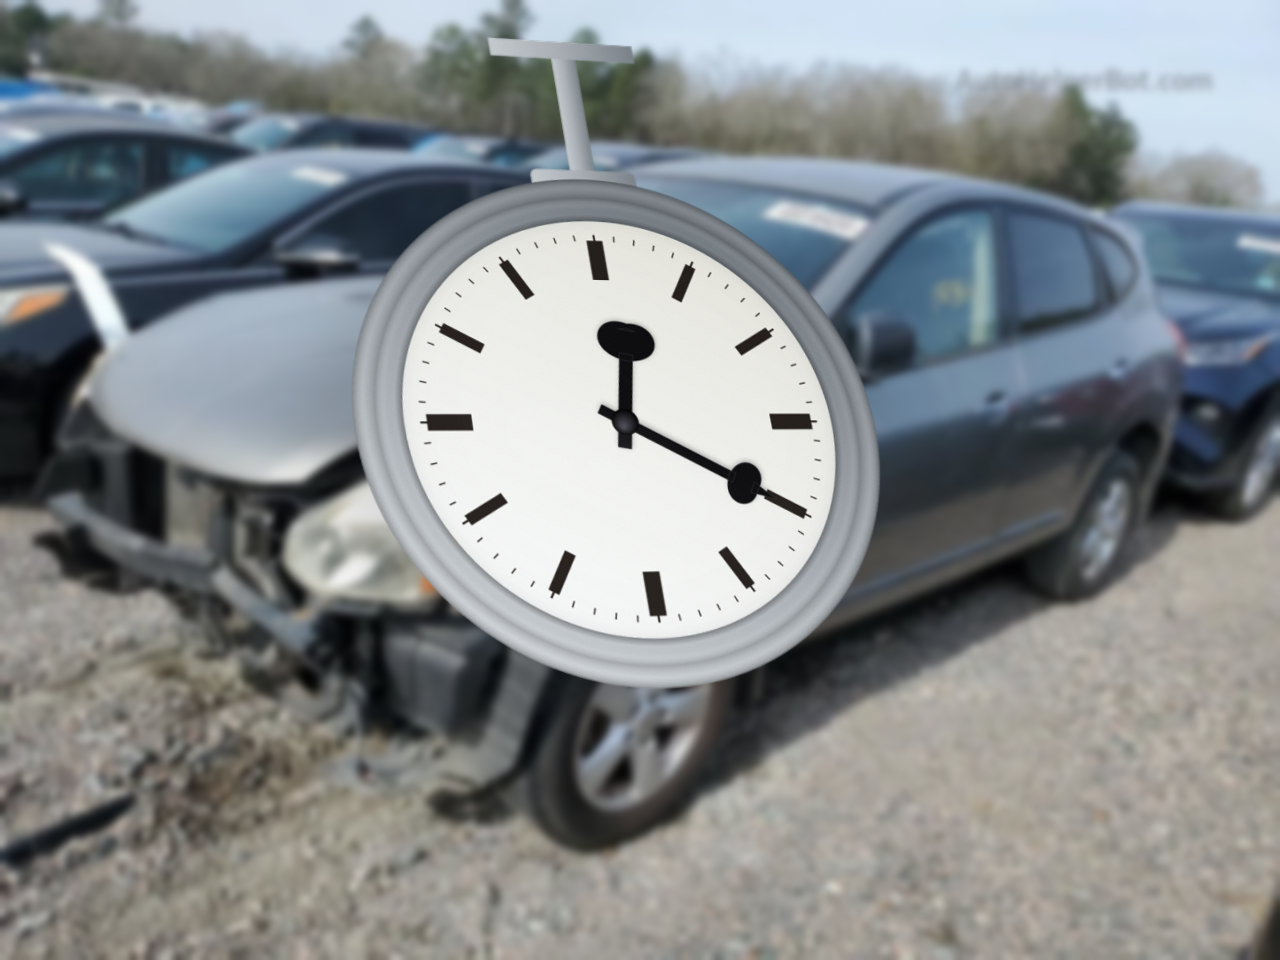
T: 12.20
